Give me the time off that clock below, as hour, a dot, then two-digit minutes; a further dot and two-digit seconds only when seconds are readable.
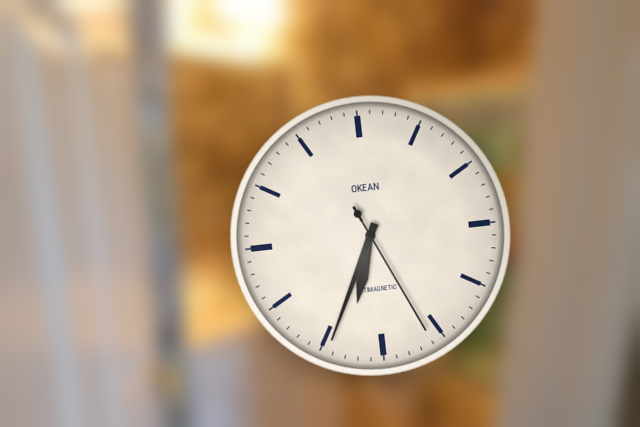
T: 6.34.26
